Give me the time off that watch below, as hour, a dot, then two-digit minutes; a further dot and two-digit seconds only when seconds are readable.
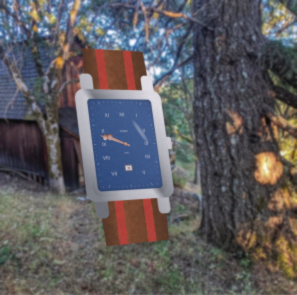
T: 9.48
